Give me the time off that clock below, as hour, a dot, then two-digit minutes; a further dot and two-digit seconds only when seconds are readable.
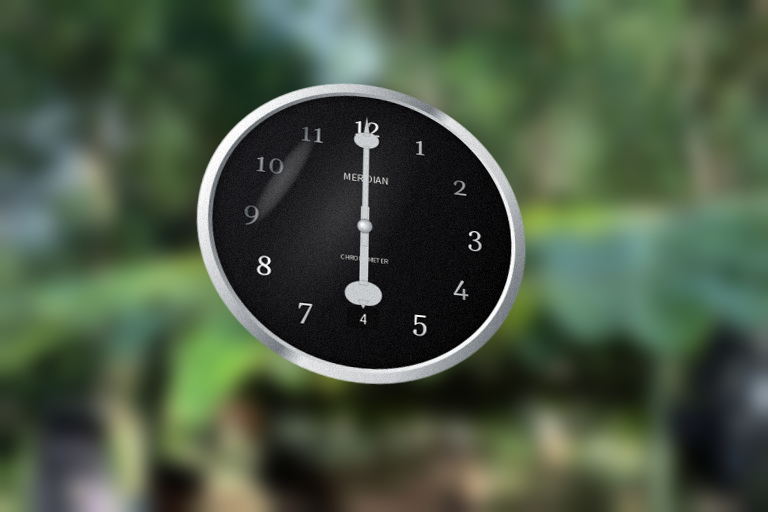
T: 6.00
